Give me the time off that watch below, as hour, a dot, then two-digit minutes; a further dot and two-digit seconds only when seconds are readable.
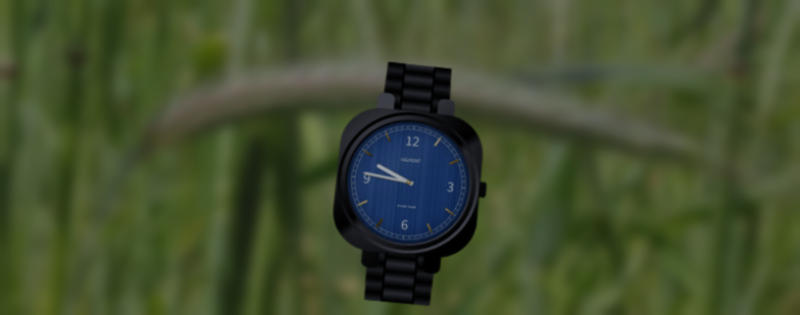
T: 9.46
